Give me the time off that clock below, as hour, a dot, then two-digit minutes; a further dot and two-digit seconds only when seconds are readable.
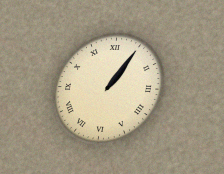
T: 1.05
